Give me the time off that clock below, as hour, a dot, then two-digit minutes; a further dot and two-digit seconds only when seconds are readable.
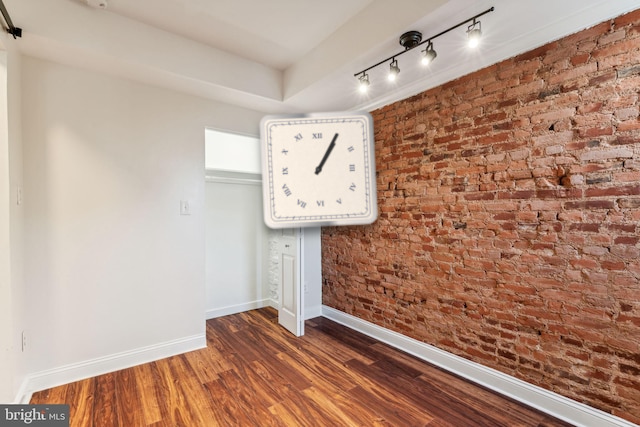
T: 1.05
